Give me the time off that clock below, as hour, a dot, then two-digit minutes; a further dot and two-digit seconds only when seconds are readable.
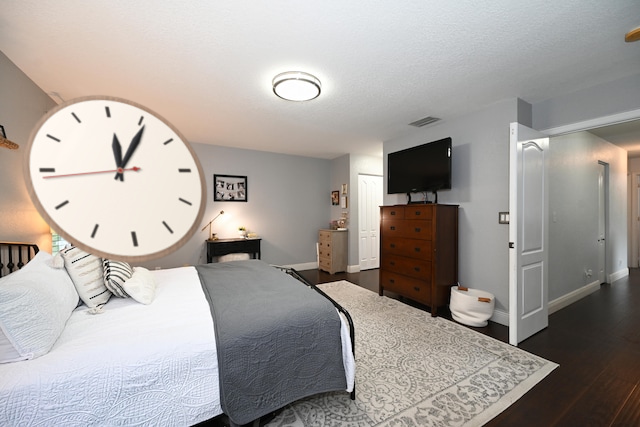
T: 12.05.44
